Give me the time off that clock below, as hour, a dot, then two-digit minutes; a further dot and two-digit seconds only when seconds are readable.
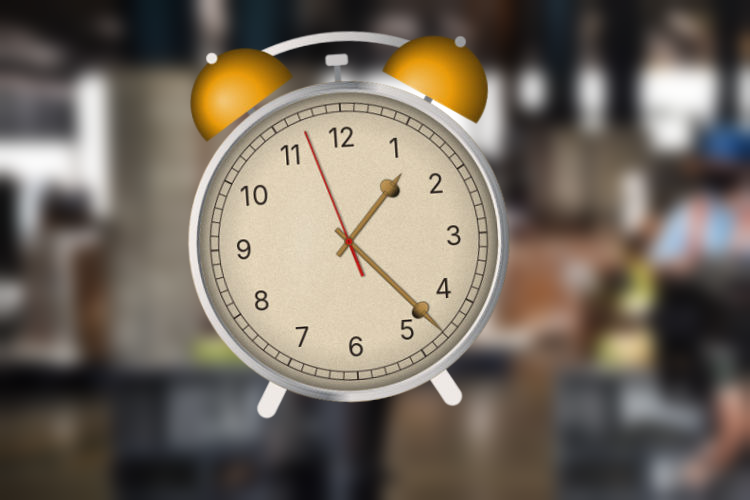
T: 1.22.57
